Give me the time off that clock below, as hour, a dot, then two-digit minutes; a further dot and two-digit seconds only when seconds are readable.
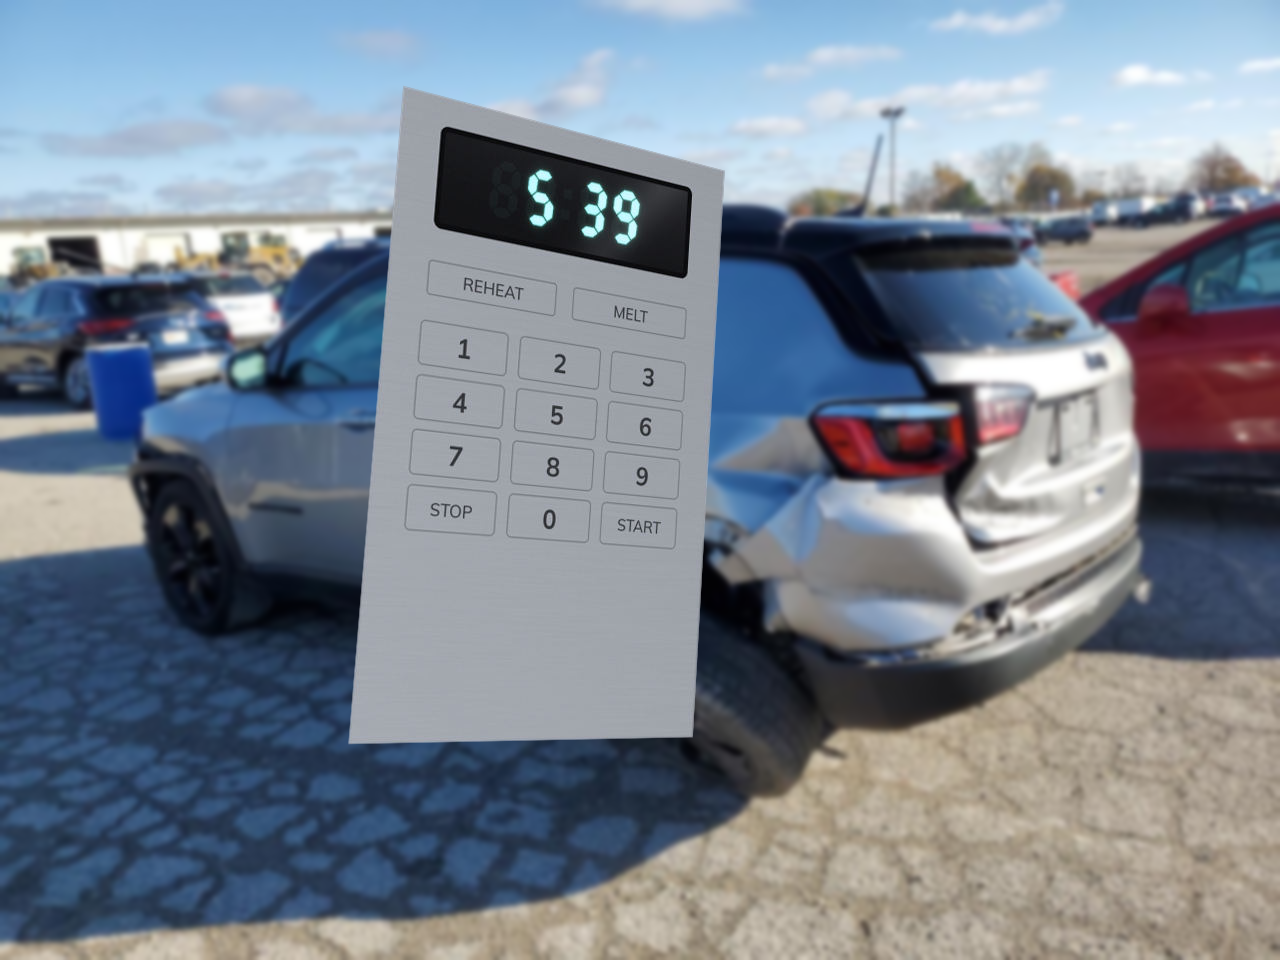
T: 5.39
